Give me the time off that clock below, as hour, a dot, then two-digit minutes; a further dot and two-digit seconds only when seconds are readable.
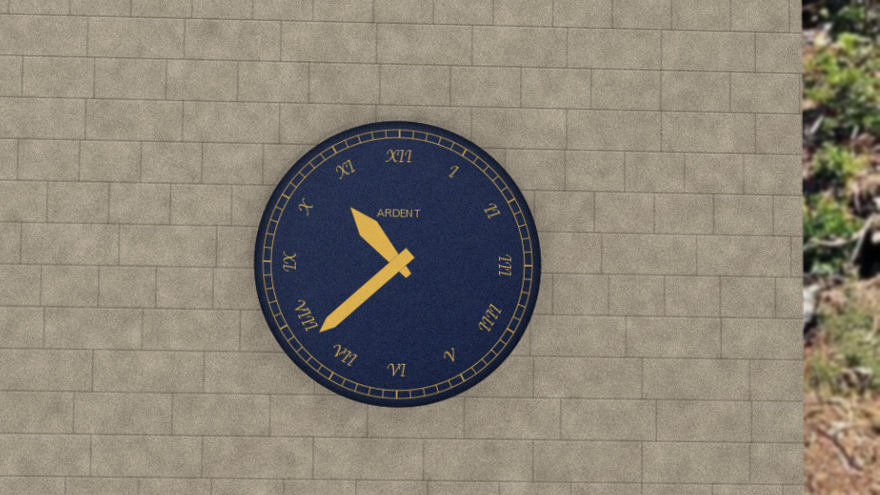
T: 10.38
